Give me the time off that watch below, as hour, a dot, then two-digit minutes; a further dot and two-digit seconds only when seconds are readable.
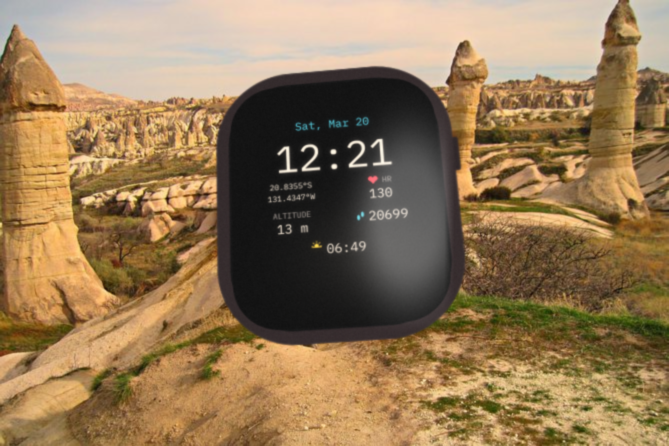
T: 12.21
